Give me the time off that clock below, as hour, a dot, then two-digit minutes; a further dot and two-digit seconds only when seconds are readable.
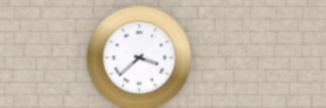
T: 3.38
